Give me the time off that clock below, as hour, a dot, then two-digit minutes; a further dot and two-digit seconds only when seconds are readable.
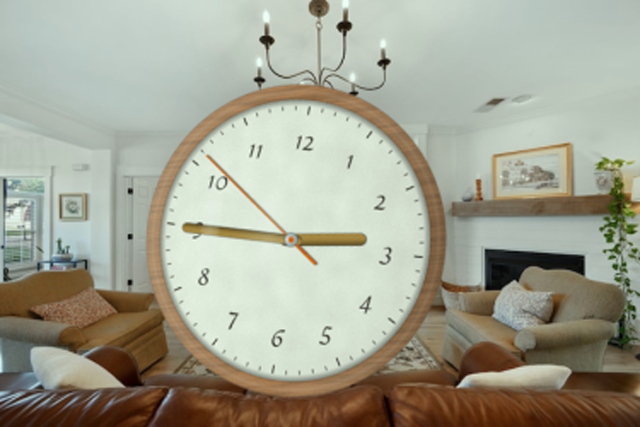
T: 2.44.51
